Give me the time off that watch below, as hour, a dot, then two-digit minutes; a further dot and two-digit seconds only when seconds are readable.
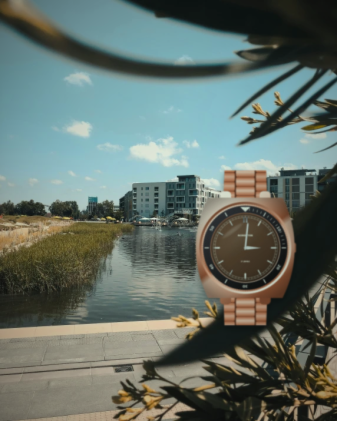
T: 3.01
